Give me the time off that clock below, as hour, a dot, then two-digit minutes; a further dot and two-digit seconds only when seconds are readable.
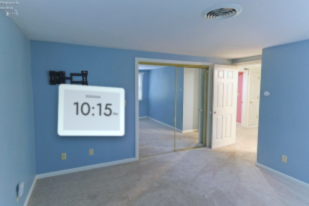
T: 10.15
